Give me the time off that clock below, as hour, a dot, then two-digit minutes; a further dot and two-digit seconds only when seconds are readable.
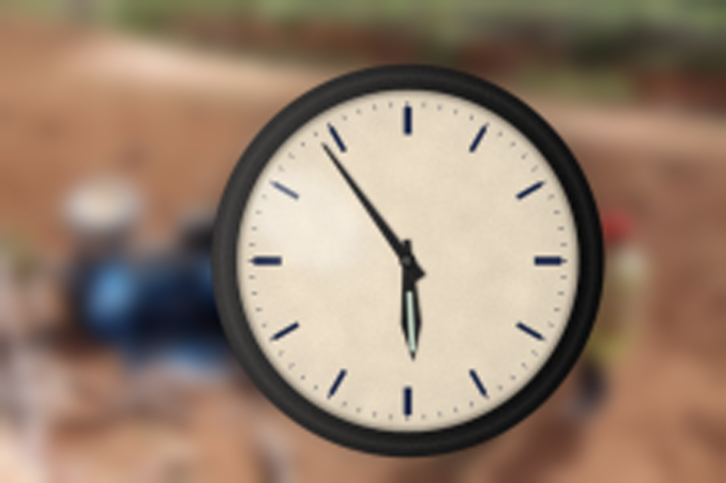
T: 5.54
